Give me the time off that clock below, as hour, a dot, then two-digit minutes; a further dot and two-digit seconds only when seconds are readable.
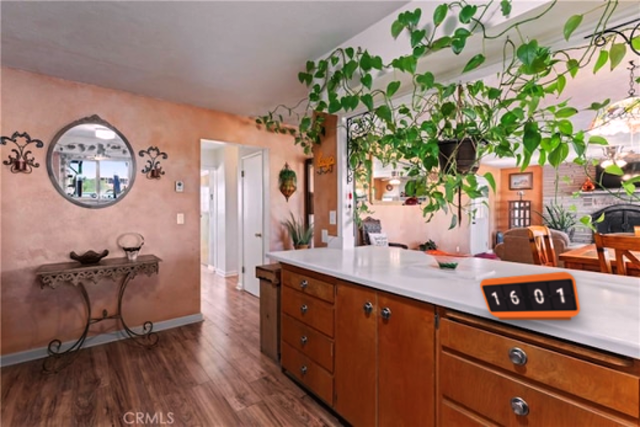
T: 16.01
